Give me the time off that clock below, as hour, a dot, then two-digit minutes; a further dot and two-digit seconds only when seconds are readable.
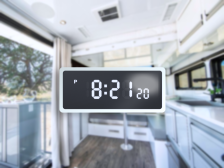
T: 8.21.20
